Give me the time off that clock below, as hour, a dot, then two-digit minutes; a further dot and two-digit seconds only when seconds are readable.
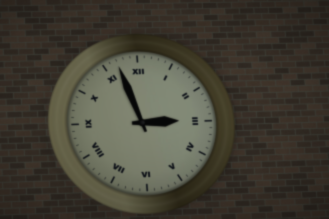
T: 2.57
